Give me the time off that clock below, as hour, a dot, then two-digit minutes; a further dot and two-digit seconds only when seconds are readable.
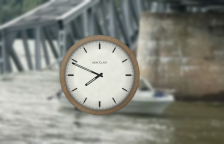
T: 7.49
